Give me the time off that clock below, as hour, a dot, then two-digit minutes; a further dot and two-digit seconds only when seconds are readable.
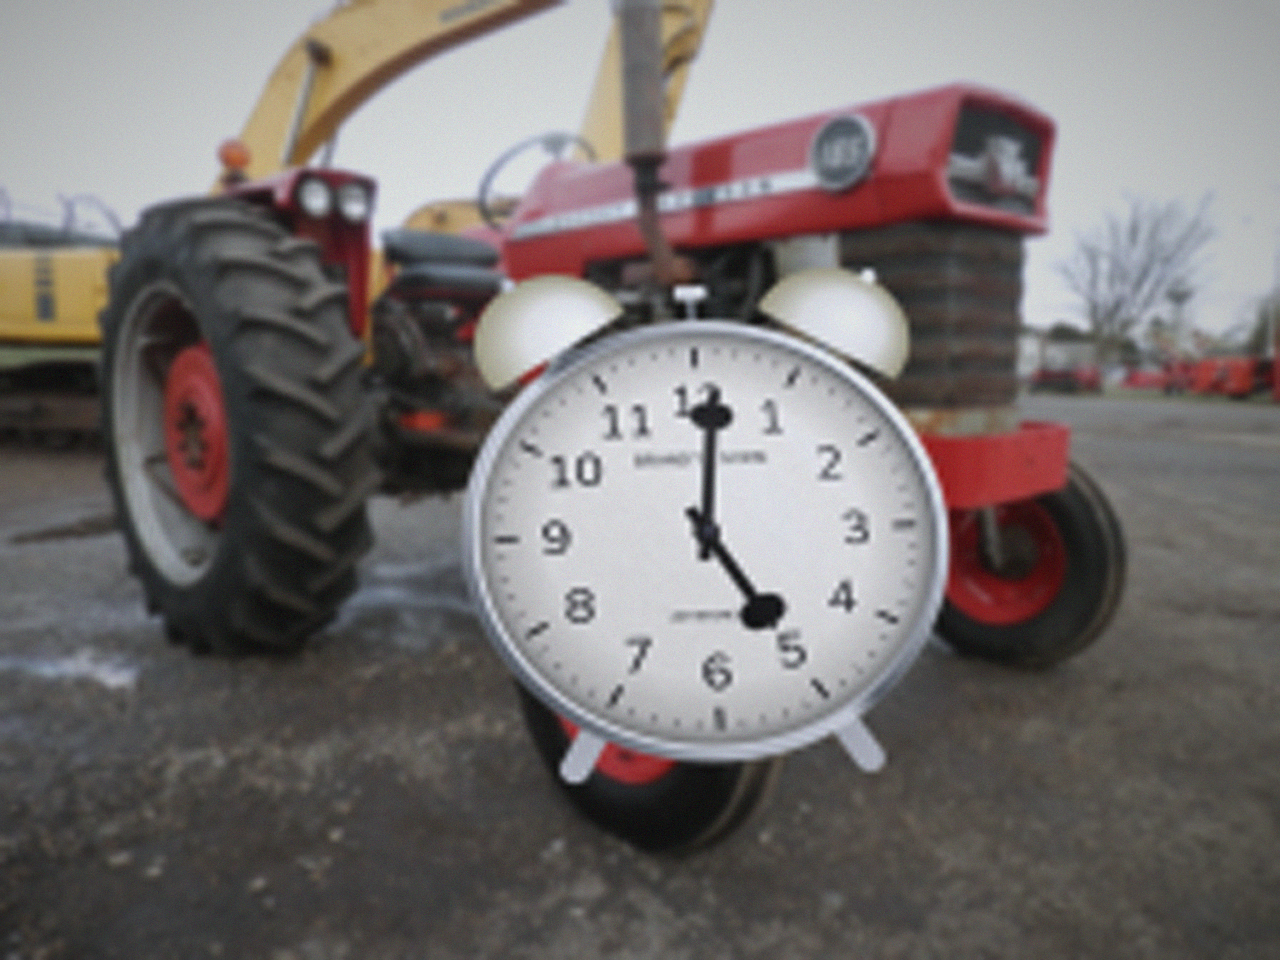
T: 5.01
